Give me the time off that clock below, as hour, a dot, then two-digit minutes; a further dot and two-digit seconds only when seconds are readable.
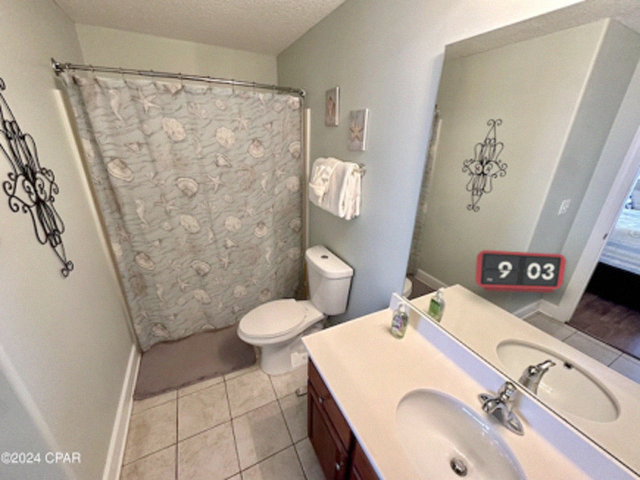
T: 9.03
